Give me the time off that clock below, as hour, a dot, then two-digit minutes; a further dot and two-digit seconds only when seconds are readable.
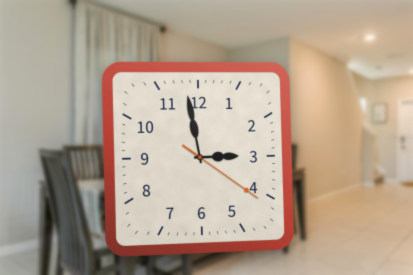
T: 2.58.21
